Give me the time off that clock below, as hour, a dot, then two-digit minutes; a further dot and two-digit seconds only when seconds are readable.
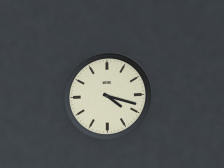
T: 4.18
